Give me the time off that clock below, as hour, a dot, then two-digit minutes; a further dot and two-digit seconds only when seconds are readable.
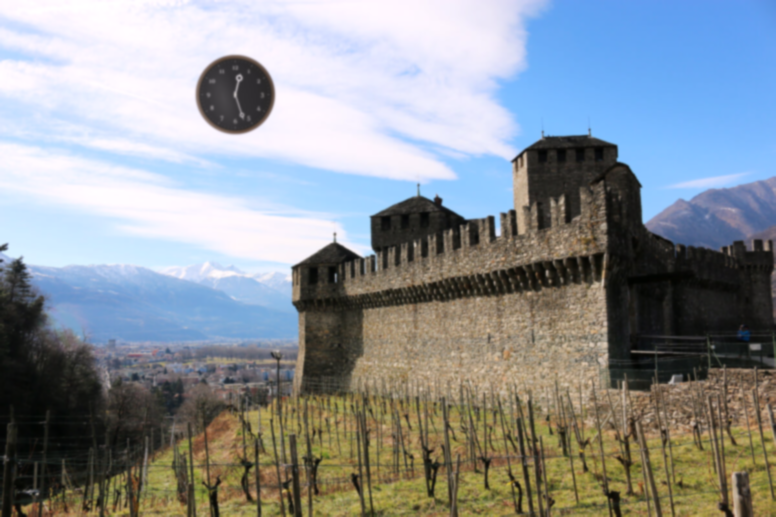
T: 12.27
